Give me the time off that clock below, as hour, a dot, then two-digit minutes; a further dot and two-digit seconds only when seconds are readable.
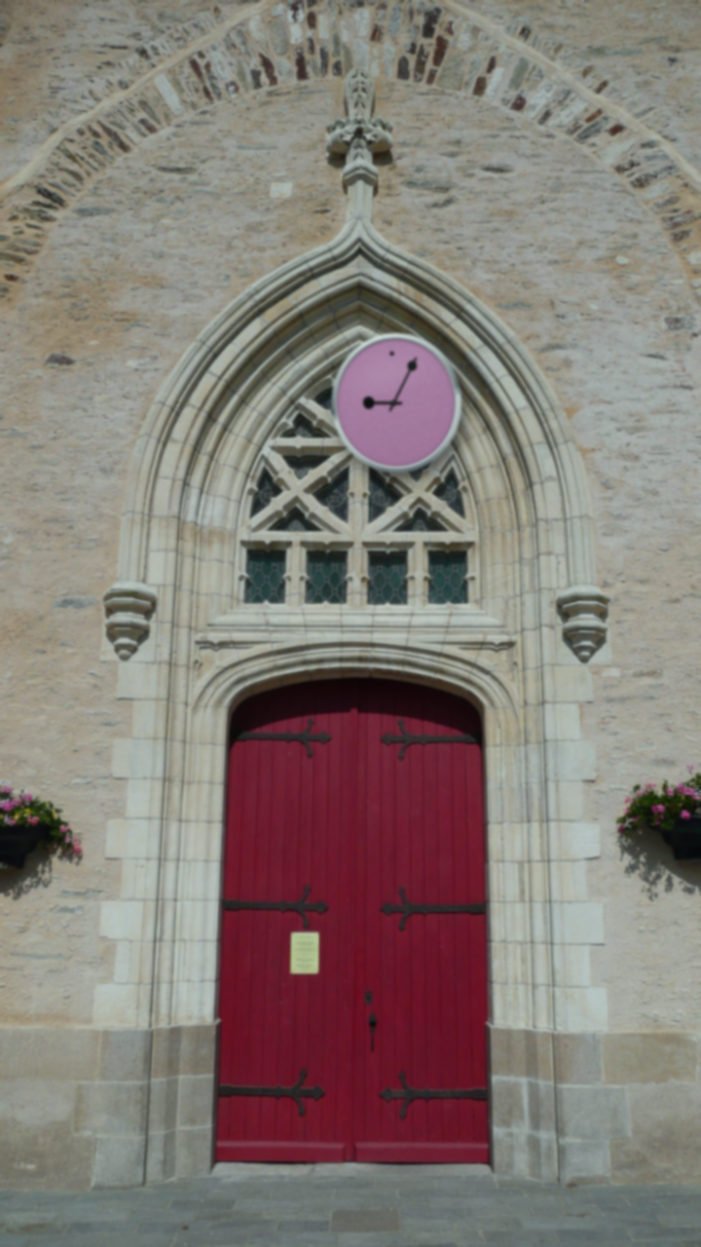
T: 9.05
